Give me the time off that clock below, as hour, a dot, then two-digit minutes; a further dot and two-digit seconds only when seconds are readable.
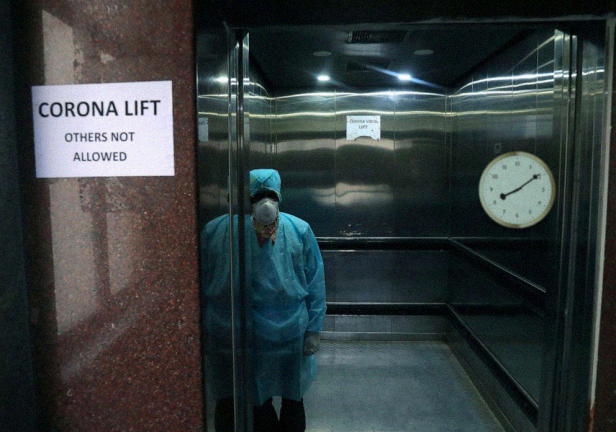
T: 8.09
